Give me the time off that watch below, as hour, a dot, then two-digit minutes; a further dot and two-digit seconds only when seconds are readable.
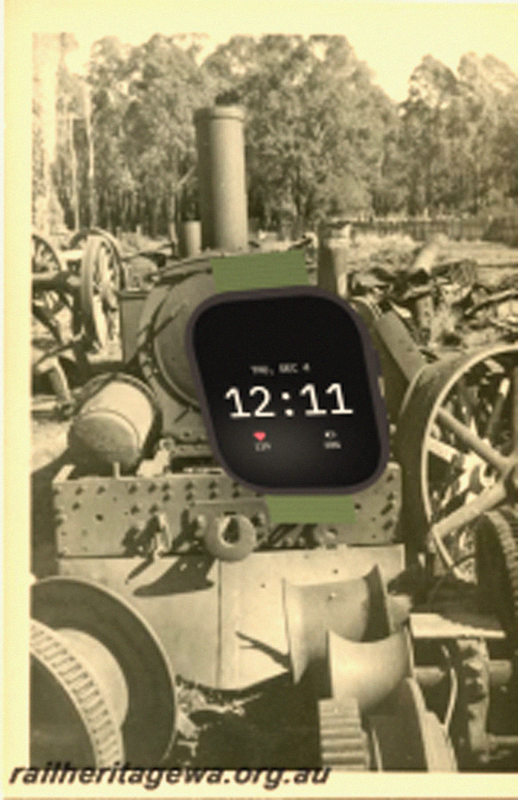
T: 12.11
